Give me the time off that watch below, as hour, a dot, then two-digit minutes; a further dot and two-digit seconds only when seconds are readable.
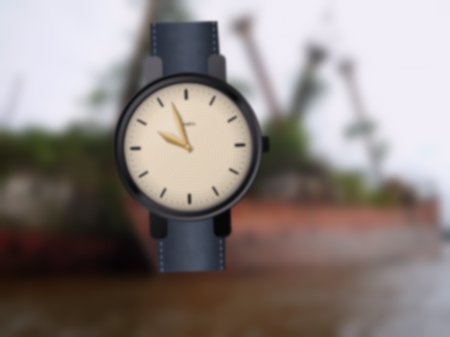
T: 9.57
